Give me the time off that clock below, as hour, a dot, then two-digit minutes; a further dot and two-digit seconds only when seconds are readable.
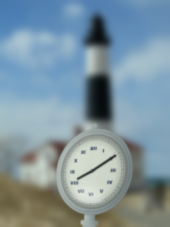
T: 8.10
